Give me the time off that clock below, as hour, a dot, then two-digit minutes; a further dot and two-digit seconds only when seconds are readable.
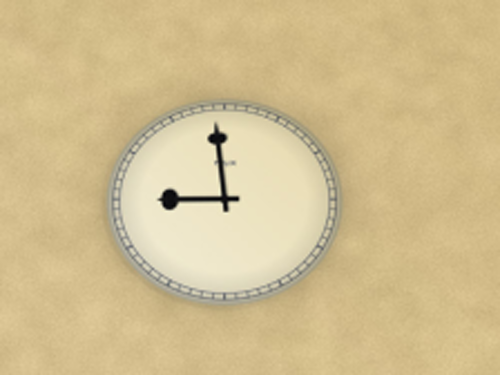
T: 8.59
